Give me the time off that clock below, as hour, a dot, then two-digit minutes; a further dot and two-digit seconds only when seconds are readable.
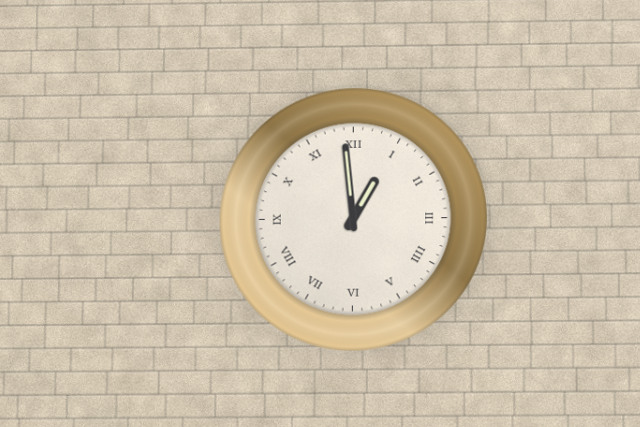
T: 12.59
